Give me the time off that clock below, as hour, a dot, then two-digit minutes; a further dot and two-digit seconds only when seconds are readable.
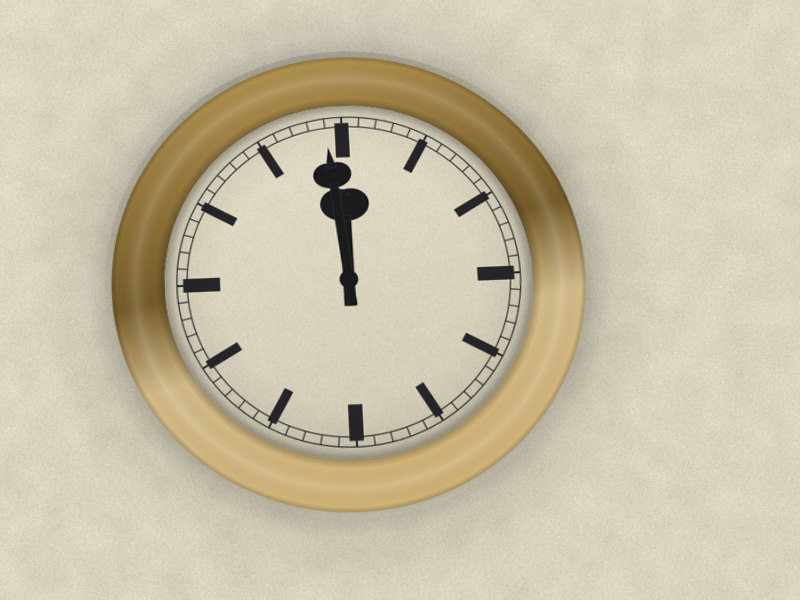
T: 11.59
